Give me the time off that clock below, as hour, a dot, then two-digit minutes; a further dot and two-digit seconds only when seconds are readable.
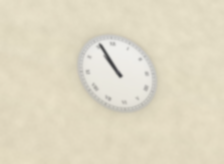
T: 10.56
